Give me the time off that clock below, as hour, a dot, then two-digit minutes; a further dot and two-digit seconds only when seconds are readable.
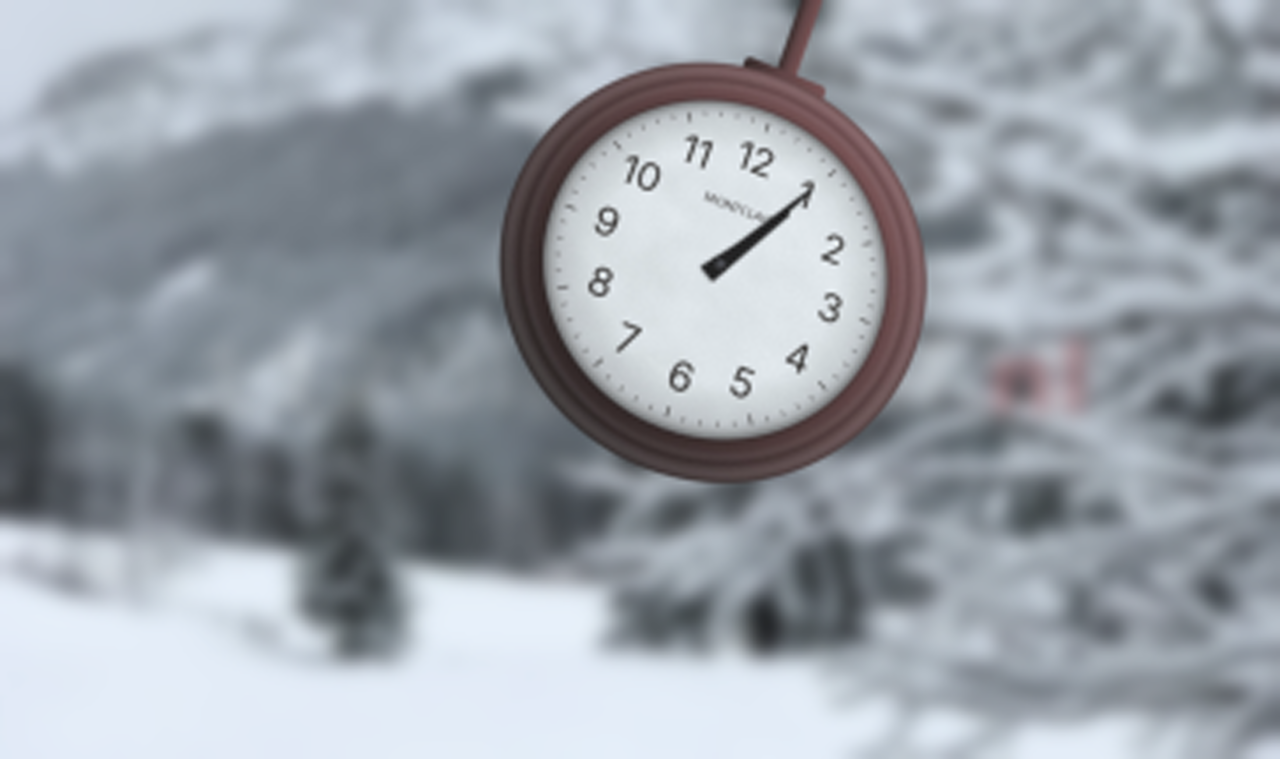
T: 1.05
